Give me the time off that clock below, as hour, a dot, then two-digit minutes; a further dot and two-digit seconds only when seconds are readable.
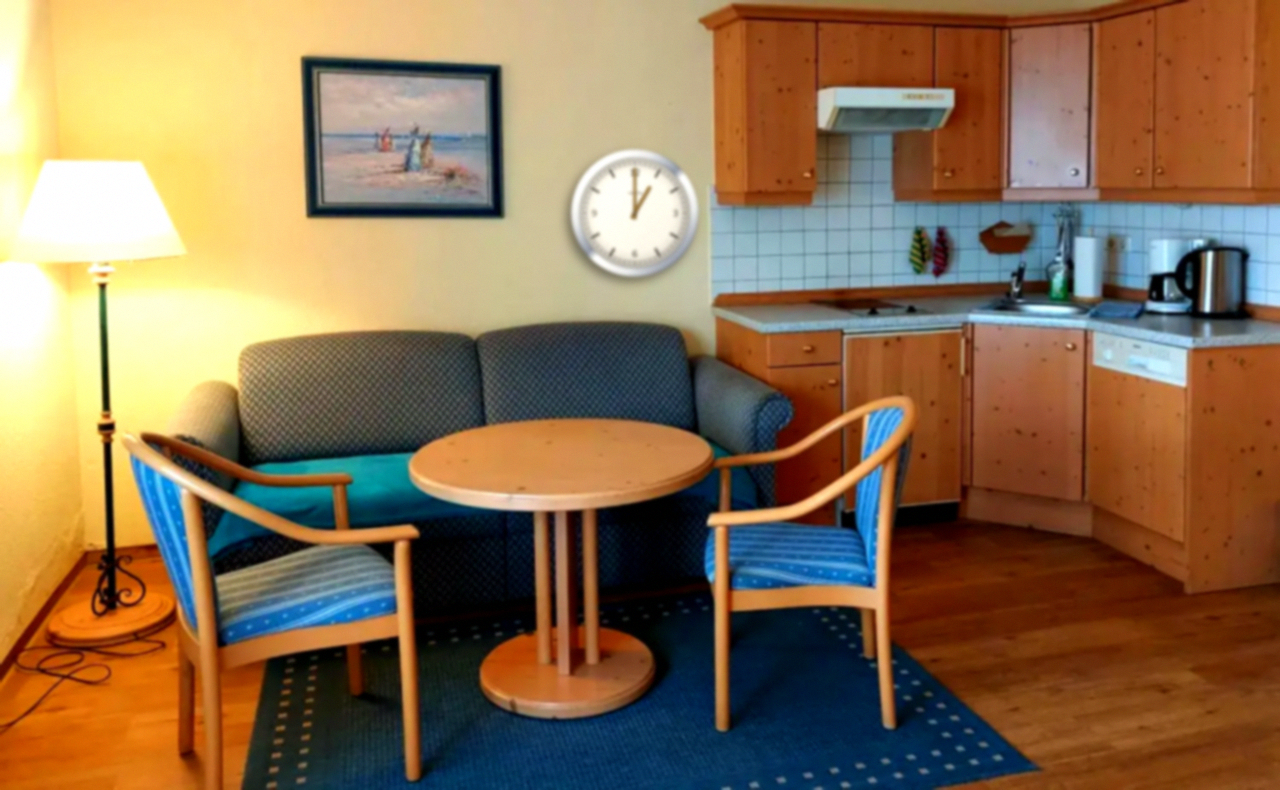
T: 1.00
